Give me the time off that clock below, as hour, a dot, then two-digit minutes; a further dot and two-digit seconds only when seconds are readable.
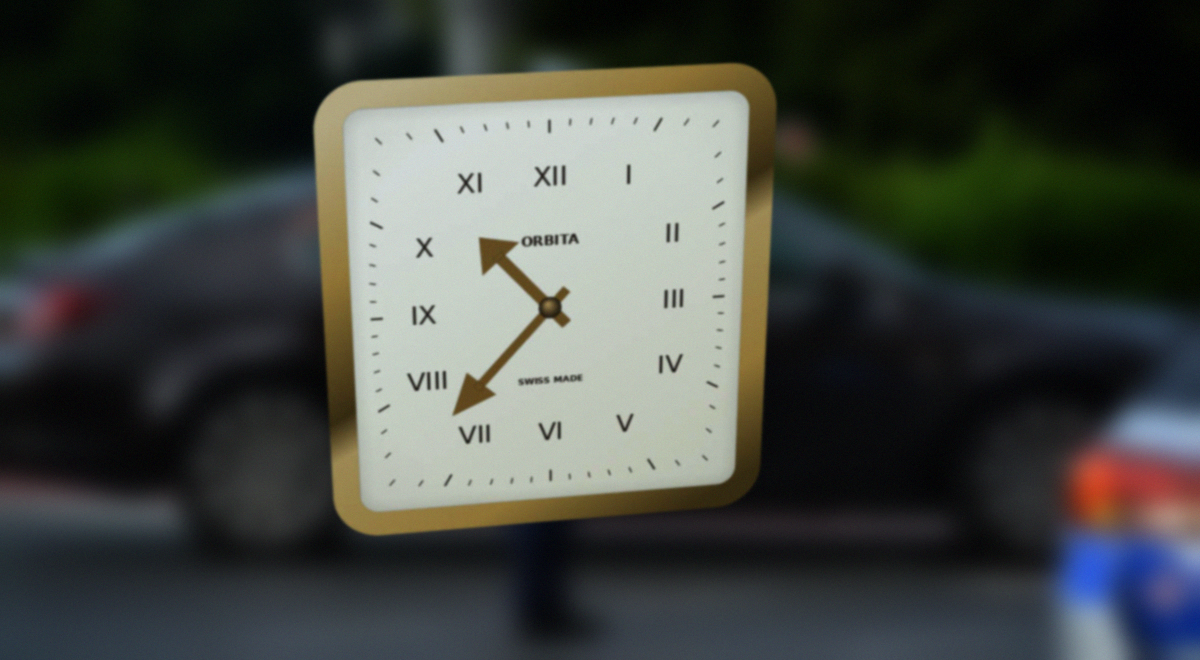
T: 10.37
